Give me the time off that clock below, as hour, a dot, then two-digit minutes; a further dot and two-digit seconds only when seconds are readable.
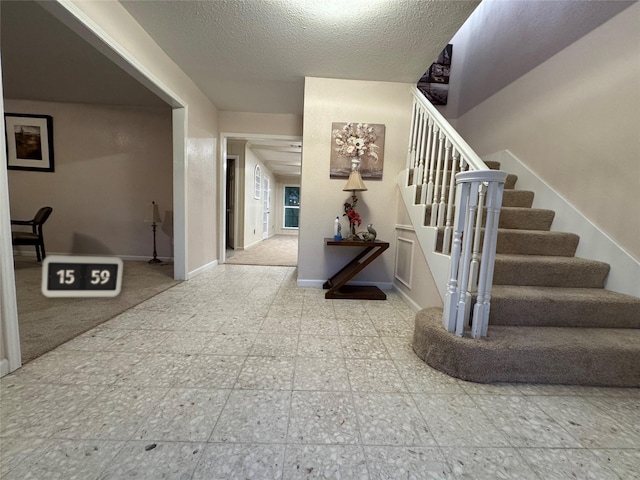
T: 15.59
